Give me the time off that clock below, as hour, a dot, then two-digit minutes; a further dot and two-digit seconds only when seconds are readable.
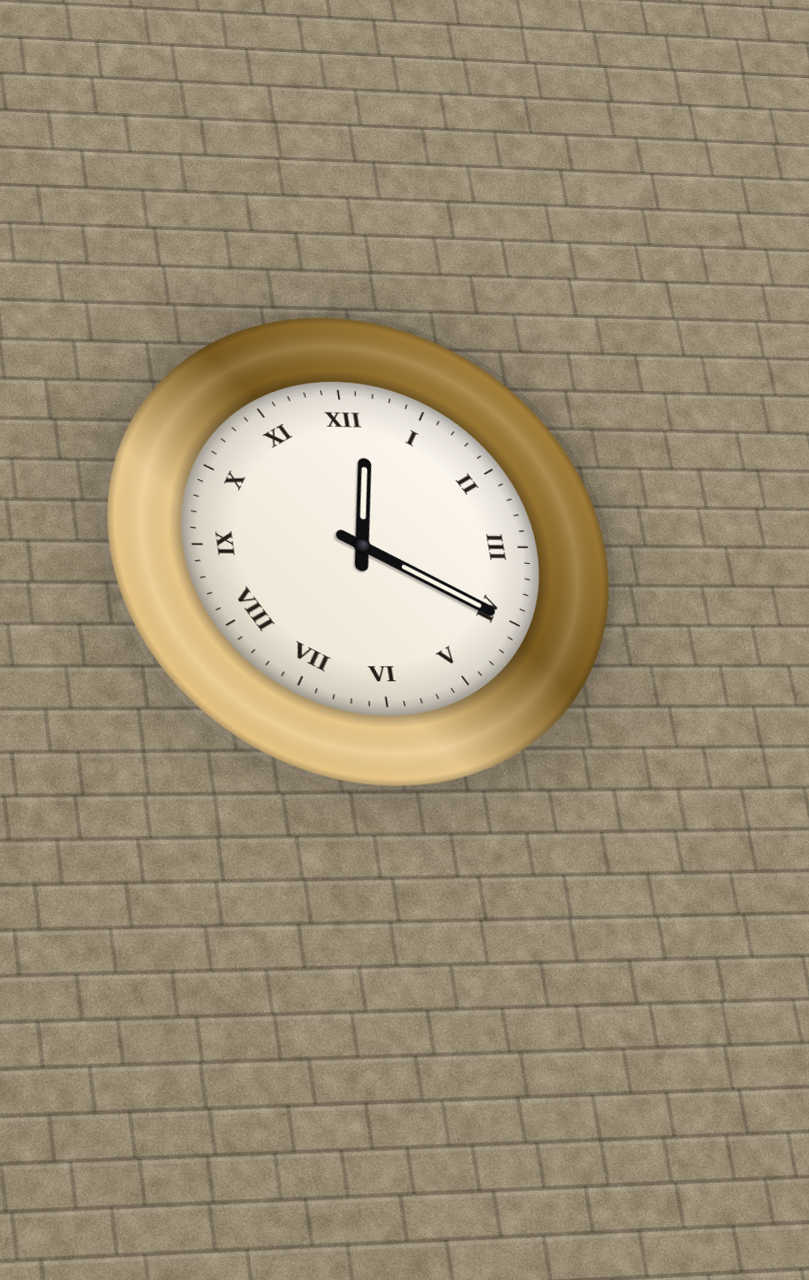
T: 12.20
